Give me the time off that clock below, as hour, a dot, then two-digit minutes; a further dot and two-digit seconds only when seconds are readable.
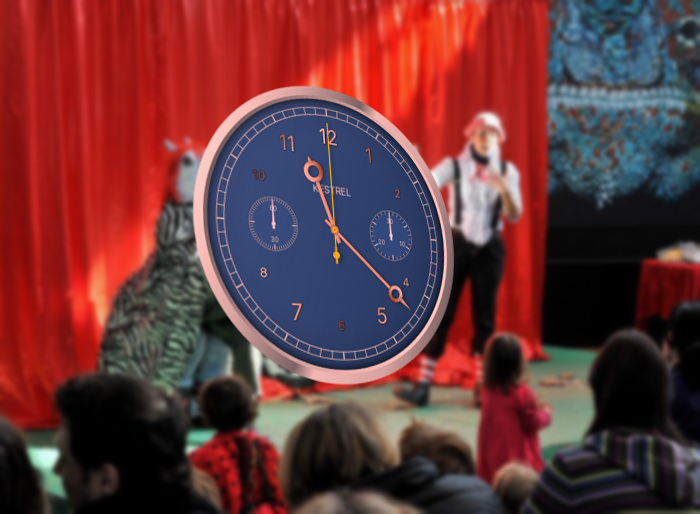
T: 11.22
